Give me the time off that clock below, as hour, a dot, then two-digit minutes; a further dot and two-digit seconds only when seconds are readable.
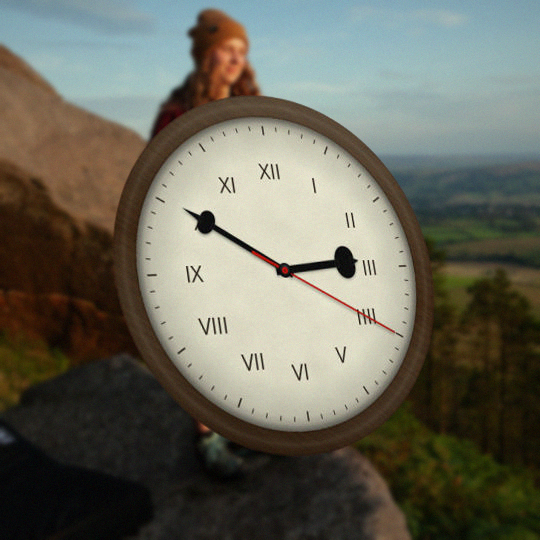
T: 2.50.20
